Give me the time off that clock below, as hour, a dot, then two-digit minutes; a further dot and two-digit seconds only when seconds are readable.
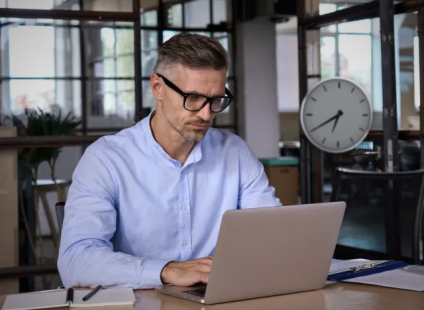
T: 6.40
